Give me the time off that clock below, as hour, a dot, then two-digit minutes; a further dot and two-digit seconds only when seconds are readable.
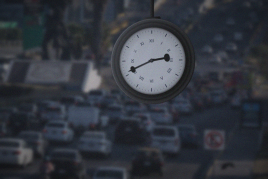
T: 2.41
